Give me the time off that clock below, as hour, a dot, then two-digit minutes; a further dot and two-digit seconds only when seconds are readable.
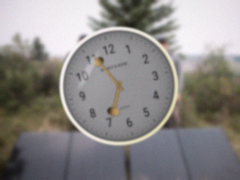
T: 6.56
